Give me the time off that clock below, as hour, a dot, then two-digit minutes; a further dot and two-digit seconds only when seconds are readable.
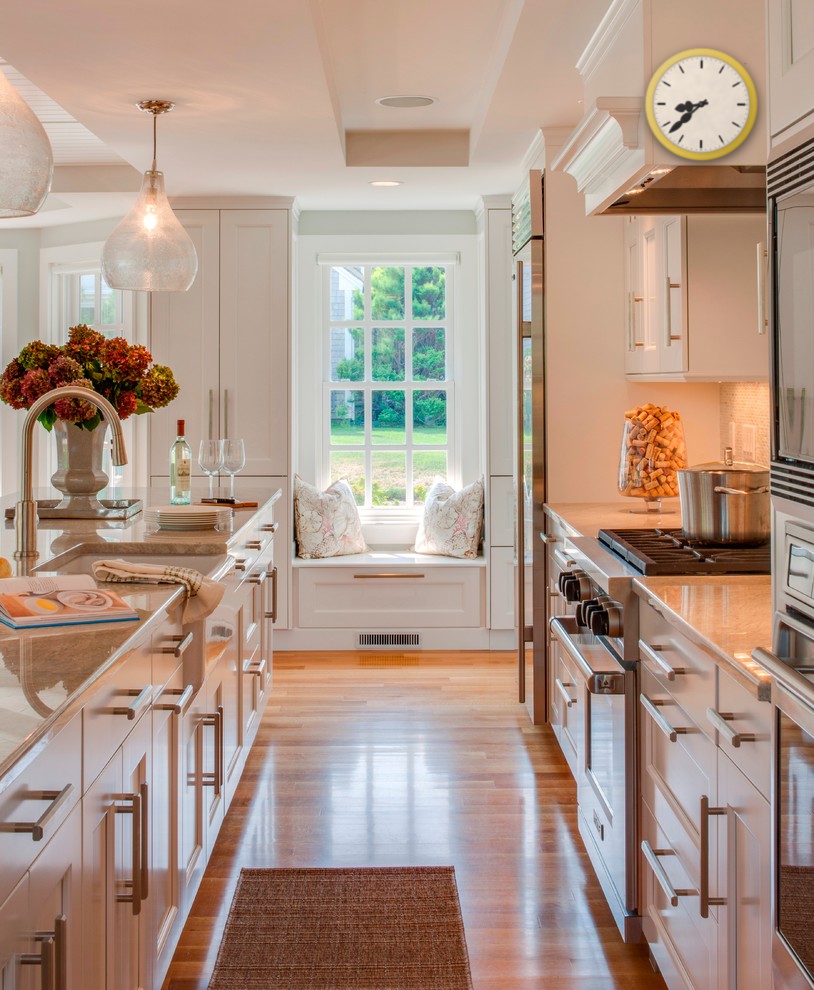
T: 8.38
